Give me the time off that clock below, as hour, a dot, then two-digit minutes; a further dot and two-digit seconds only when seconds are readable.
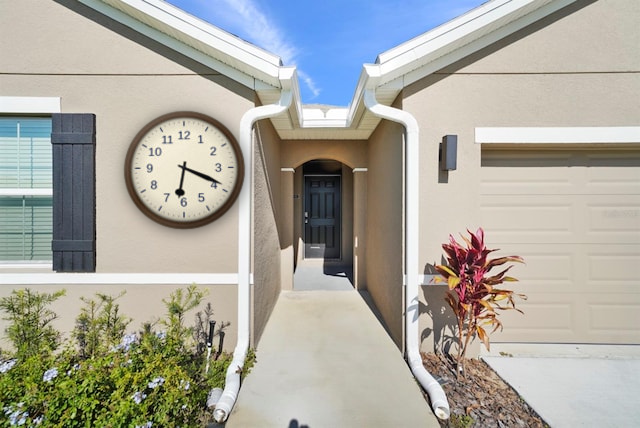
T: 6.19
